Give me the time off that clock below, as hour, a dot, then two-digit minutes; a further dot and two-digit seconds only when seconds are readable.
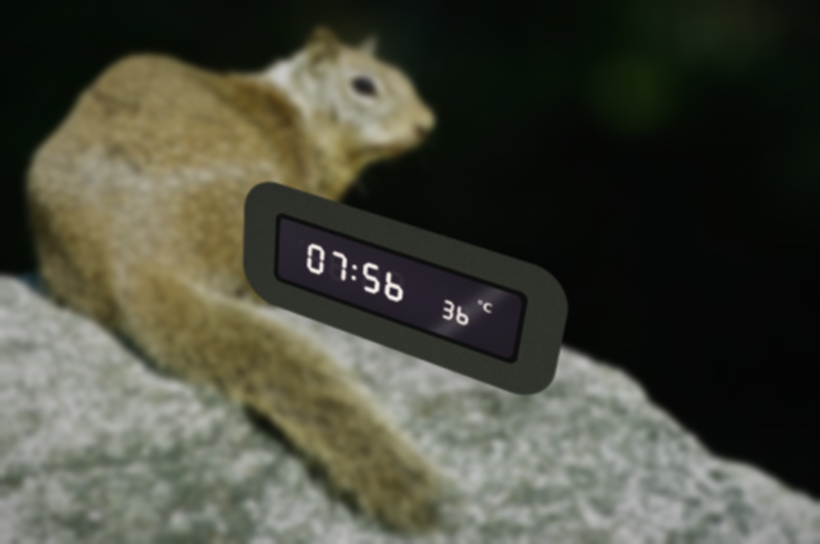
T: 7.56
